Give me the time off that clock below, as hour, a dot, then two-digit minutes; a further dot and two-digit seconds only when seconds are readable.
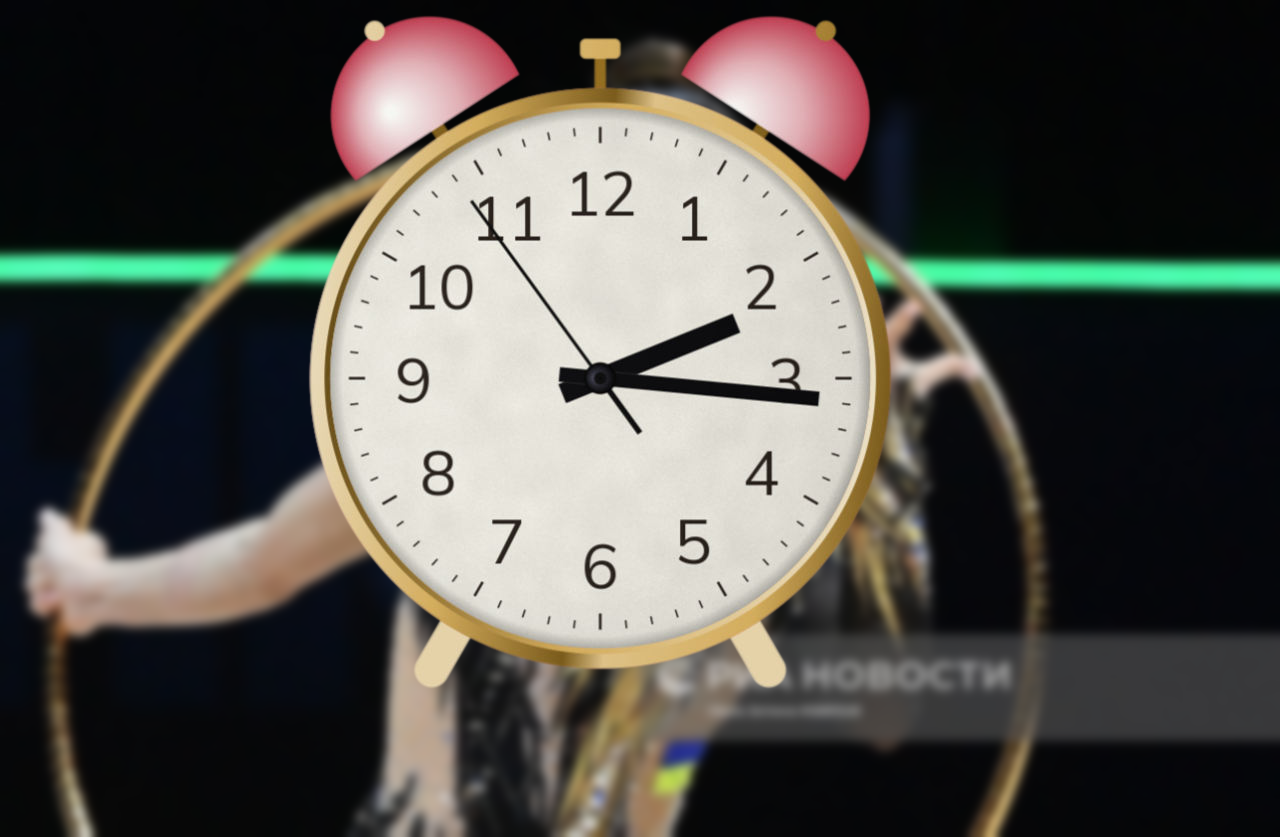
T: 2.15.54
